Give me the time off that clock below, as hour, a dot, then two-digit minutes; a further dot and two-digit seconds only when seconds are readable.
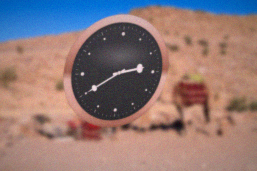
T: 2.40
